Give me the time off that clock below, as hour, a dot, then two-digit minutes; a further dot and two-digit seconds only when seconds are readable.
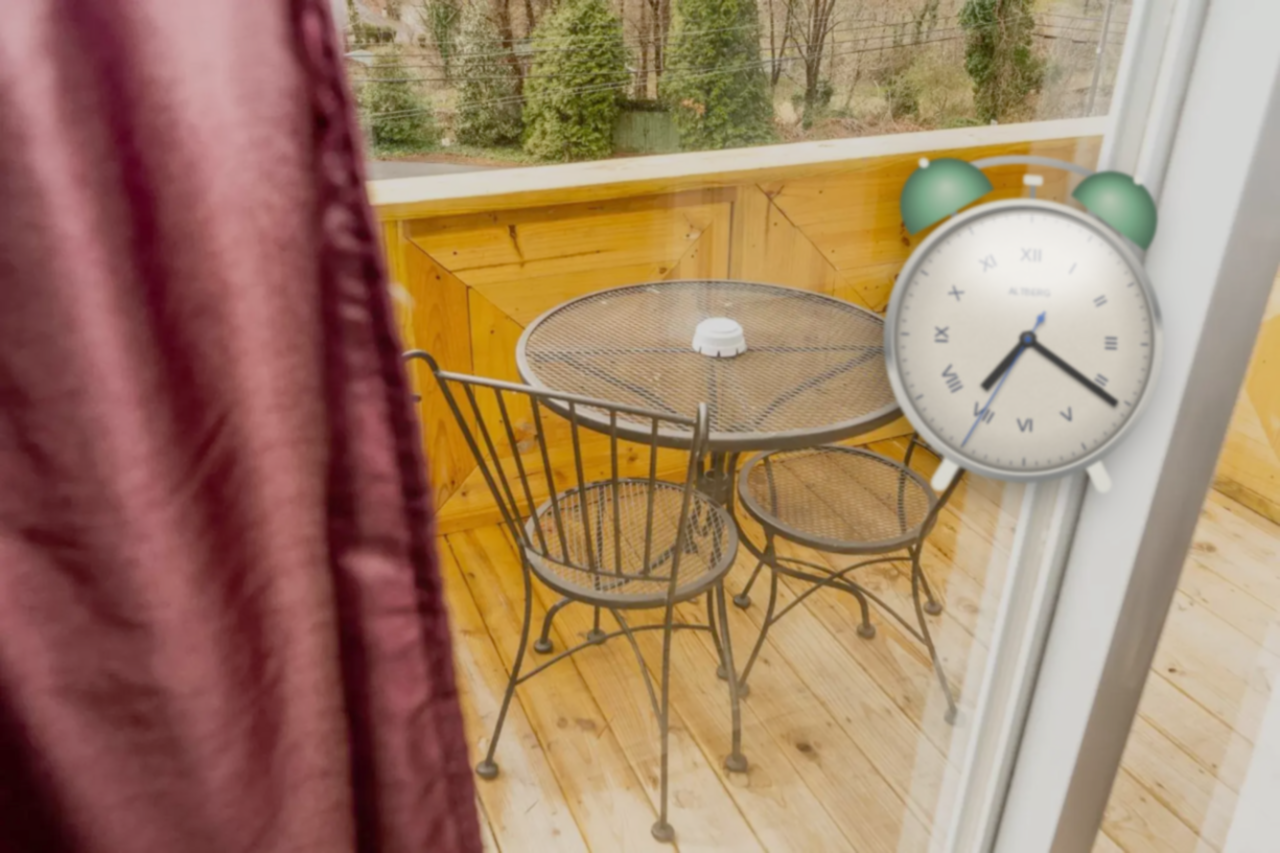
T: 7.20.35
